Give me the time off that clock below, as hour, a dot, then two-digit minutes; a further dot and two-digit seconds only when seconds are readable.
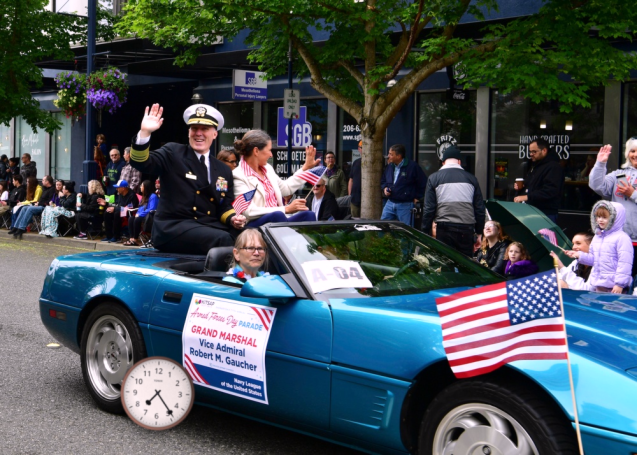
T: 7.24
